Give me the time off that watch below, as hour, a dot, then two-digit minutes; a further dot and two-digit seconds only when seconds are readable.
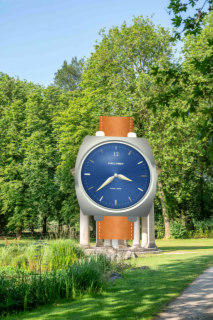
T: 3.38
